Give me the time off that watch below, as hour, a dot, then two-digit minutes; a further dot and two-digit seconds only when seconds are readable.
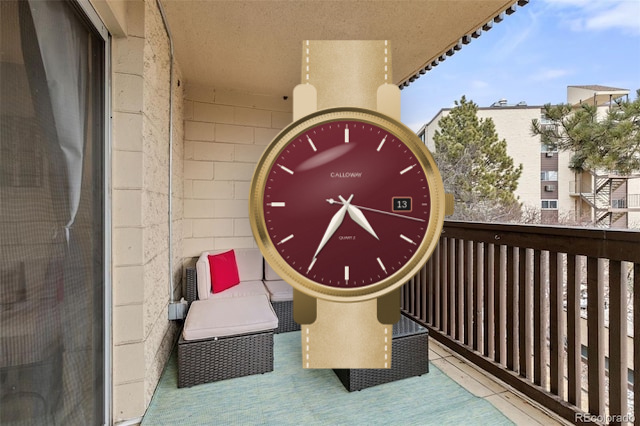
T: 4.35.17
